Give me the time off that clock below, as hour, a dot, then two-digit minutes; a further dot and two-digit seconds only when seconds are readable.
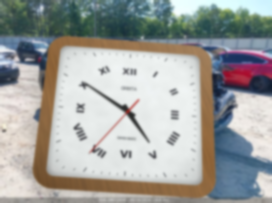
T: 4.50.36
